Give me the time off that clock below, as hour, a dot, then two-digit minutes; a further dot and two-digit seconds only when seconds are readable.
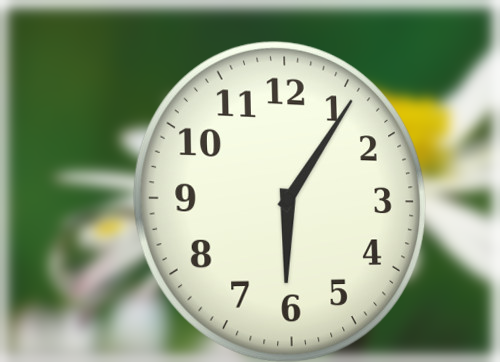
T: 6.06
